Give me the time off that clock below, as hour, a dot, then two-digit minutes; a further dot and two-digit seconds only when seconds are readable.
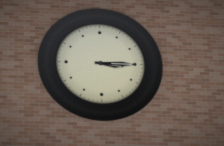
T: 3.15
